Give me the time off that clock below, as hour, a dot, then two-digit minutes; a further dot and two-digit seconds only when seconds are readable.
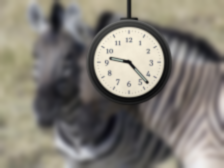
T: 9.23
